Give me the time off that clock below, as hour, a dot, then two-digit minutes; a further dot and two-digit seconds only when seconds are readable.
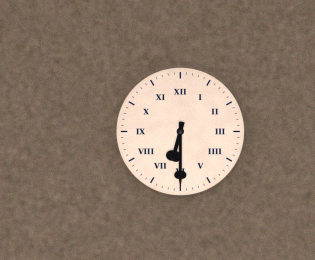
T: 6.30
